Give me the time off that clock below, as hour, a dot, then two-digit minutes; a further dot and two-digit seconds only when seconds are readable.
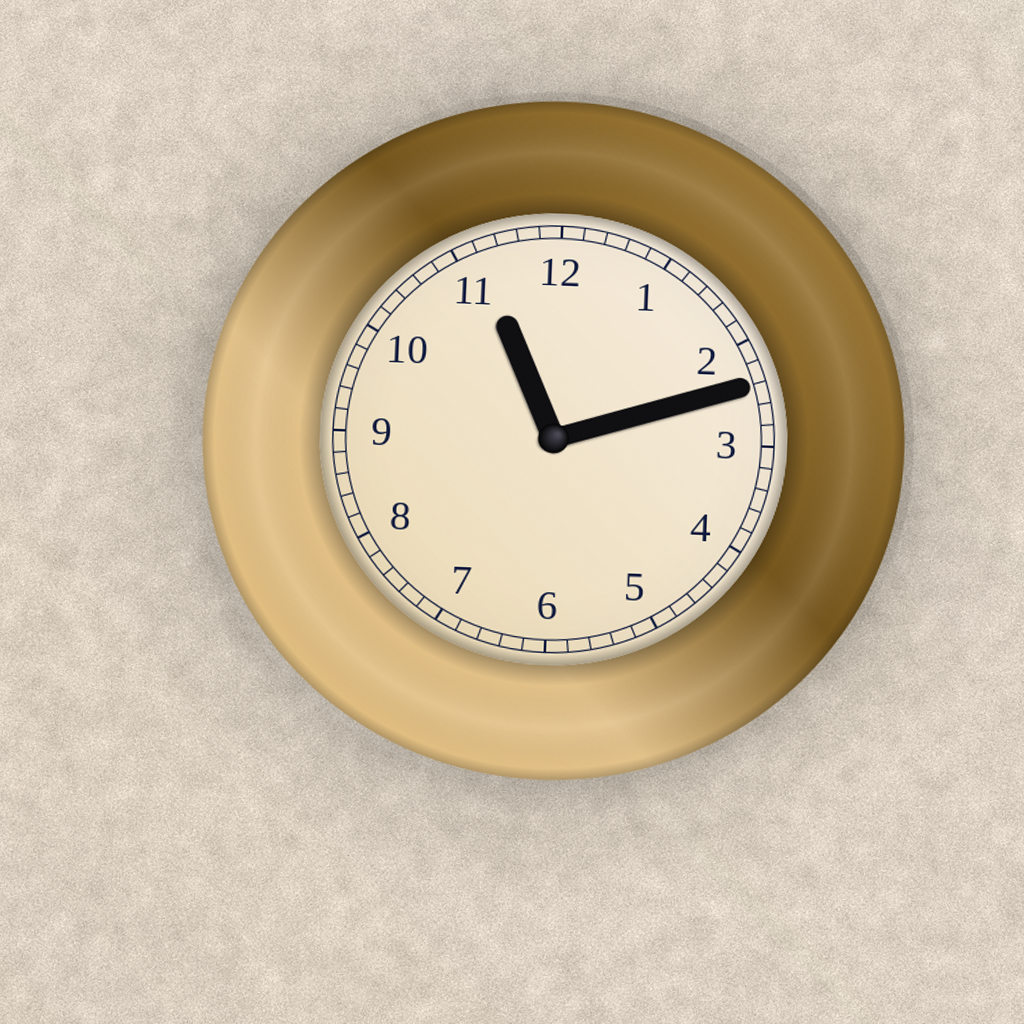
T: 11.12
